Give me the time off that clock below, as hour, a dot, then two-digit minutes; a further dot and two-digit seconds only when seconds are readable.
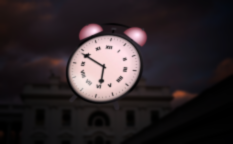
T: 5.49
